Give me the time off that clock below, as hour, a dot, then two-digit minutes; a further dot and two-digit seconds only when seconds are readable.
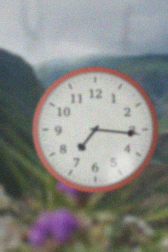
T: 7.16
